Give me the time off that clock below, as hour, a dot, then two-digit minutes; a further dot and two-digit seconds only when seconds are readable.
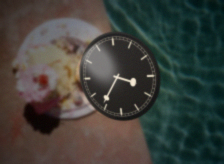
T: 3.36
